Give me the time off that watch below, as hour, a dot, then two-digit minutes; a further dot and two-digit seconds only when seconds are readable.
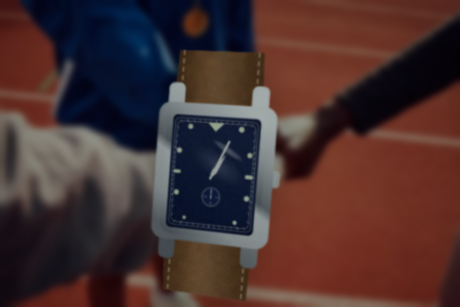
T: 1.04
